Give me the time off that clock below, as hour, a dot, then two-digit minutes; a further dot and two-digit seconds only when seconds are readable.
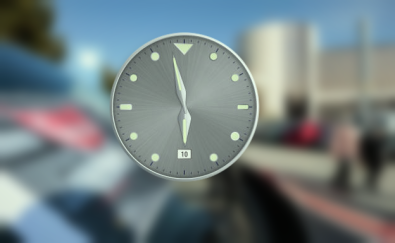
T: 5.58
